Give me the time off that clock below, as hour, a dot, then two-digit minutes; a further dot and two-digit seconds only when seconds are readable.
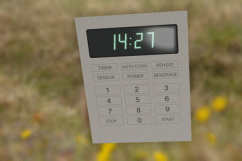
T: 14.27
